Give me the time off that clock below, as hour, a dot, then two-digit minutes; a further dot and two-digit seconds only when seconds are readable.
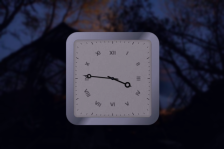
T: 3.46
